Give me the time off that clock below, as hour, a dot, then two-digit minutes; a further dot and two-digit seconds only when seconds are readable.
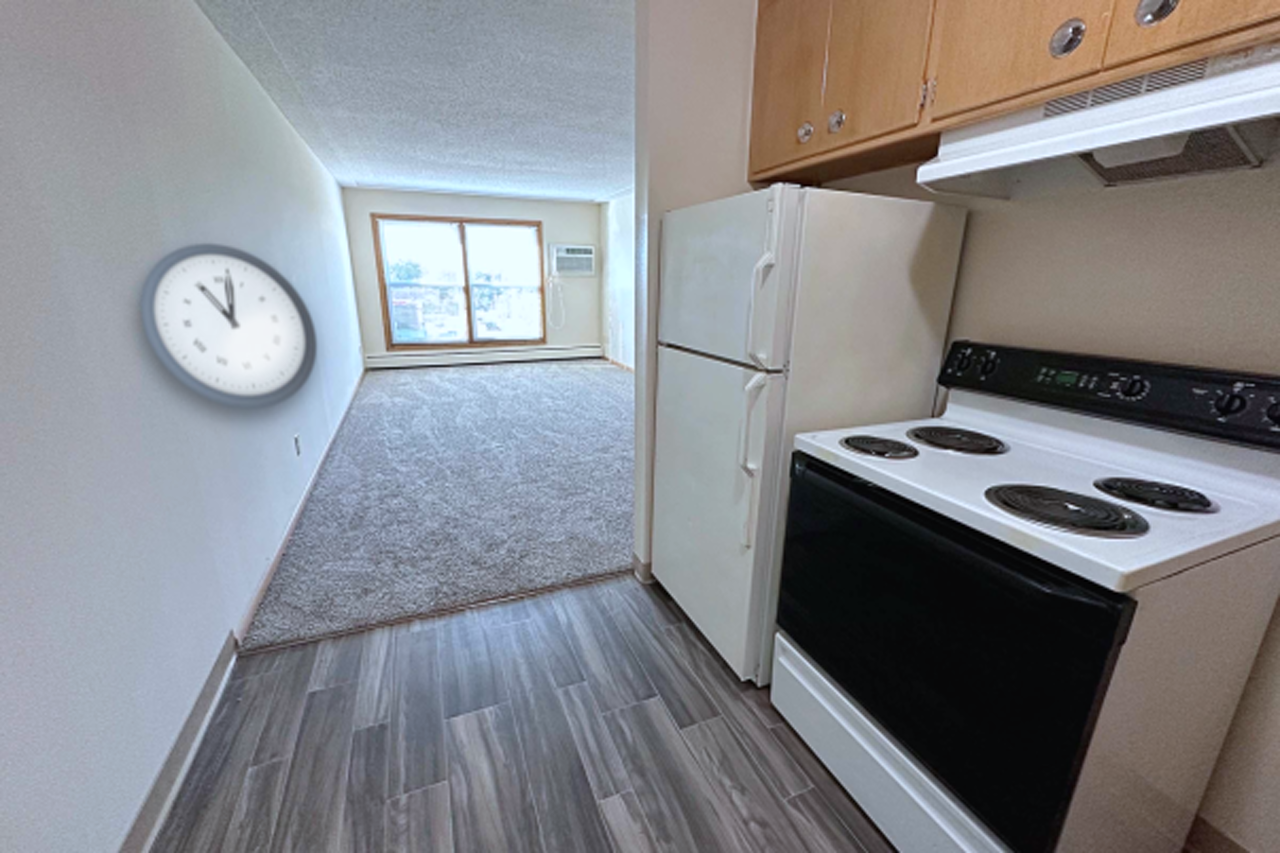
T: 11.02
